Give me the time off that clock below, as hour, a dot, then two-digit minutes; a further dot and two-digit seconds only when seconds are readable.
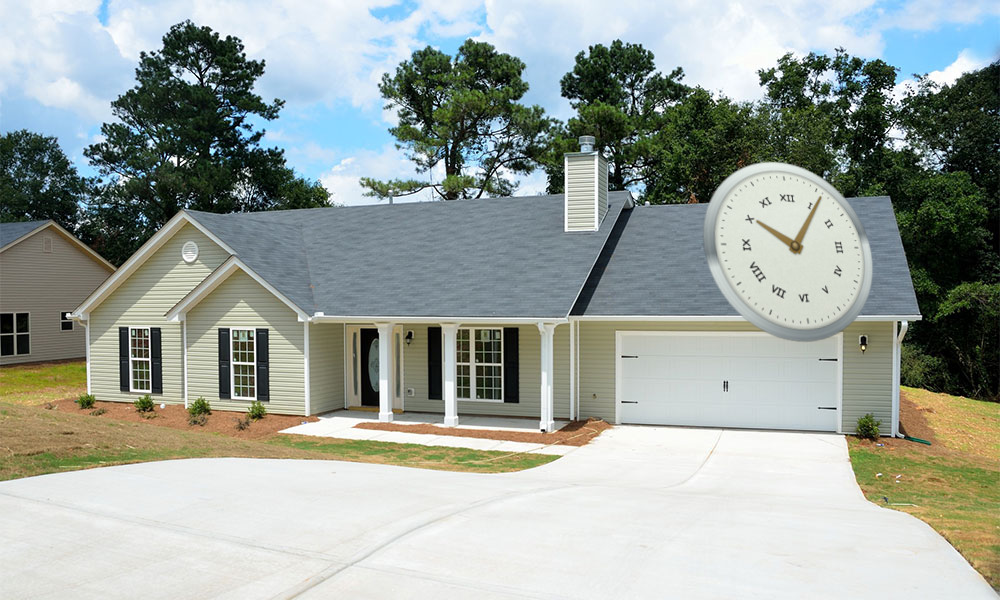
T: 10.06
